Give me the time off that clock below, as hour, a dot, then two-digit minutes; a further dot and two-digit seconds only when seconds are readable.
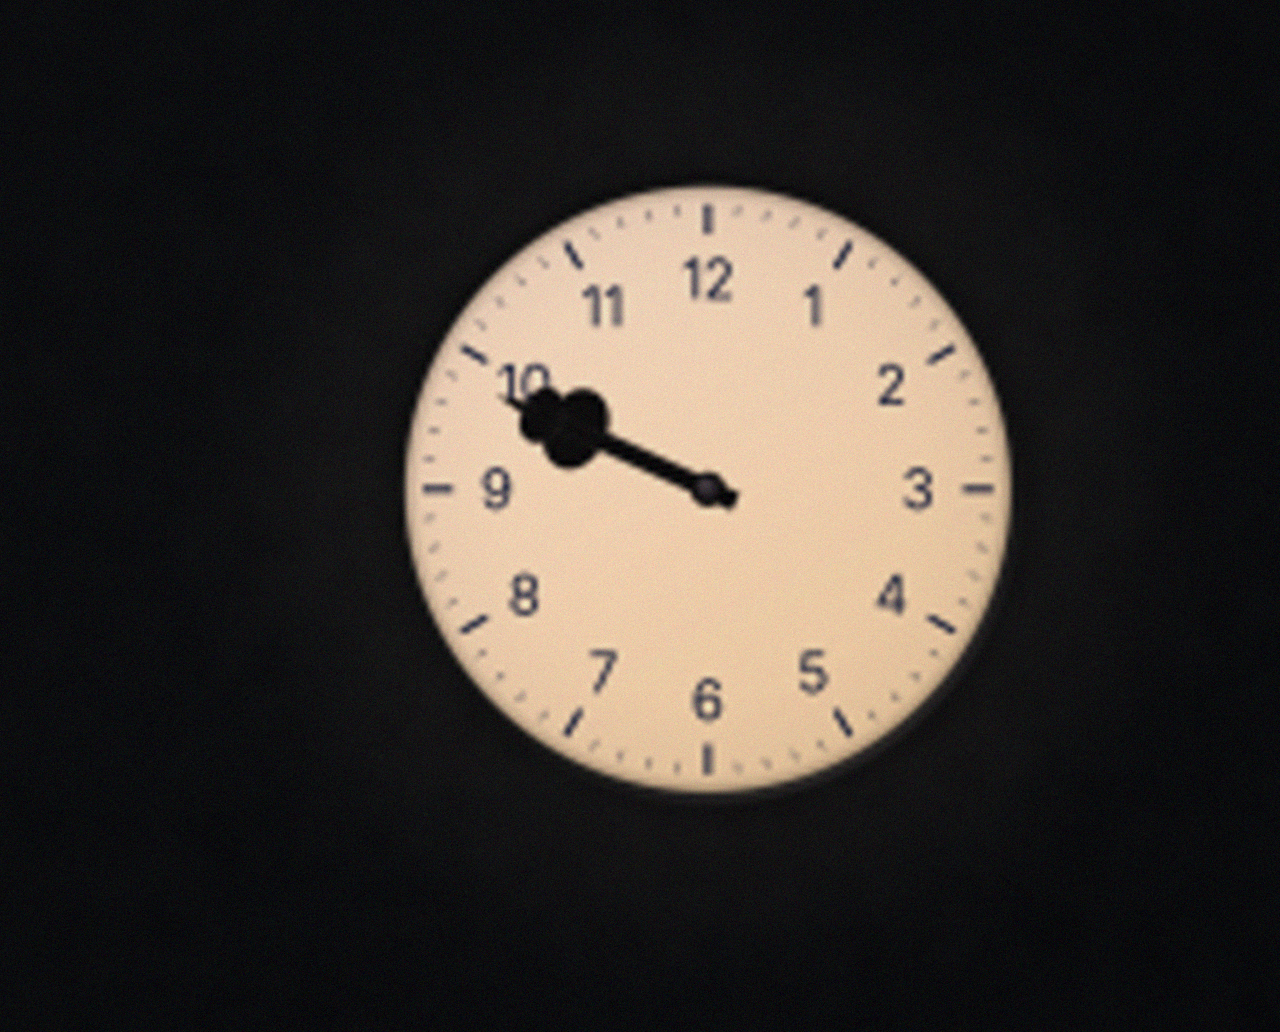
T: 9.49
